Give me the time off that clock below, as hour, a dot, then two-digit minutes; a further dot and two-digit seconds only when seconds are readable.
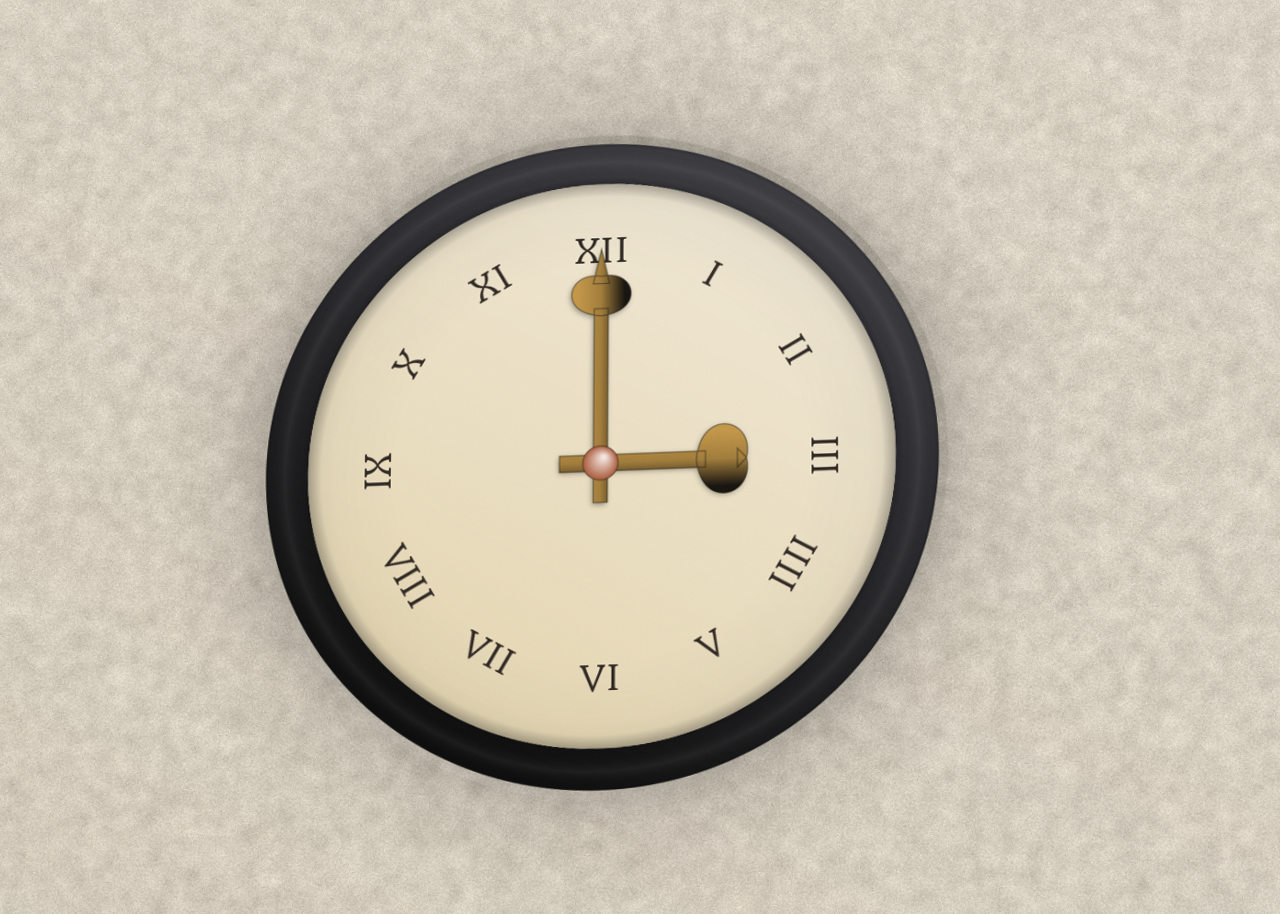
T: 3.00
